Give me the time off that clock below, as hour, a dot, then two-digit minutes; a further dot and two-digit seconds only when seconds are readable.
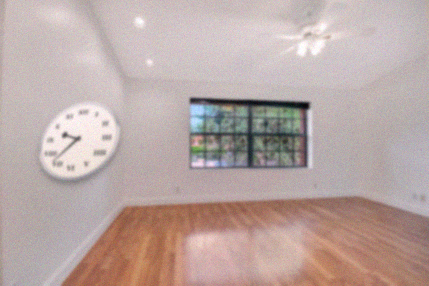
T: 9.37
